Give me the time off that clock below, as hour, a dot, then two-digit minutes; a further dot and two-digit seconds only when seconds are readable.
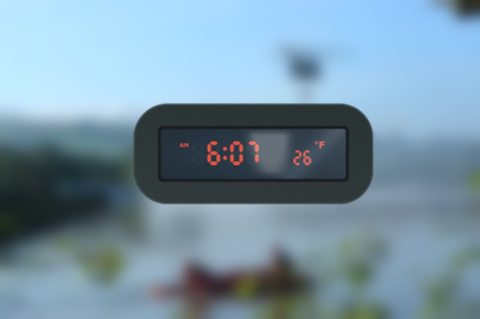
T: 6.07
